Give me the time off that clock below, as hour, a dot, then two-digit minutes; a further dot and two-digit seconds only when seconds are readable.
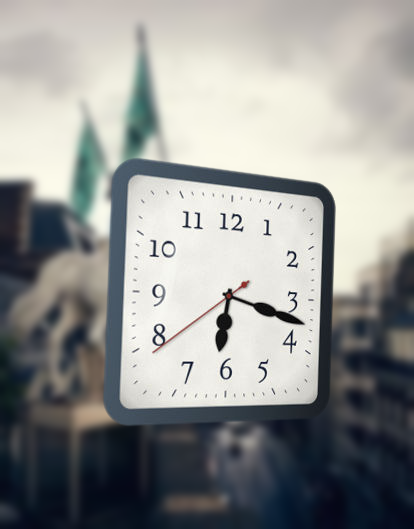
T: 6.17.39
